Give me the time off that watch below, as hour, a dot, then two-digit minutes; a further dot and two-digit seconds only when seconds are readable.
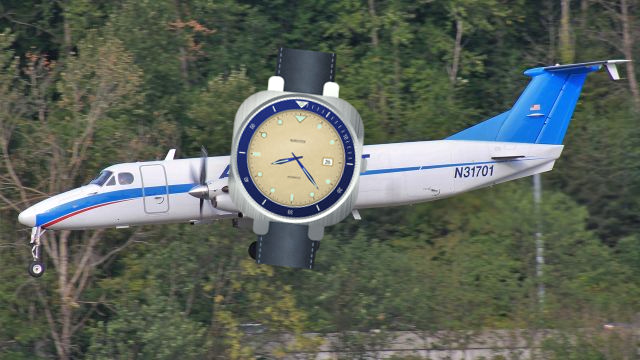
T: 8.23
